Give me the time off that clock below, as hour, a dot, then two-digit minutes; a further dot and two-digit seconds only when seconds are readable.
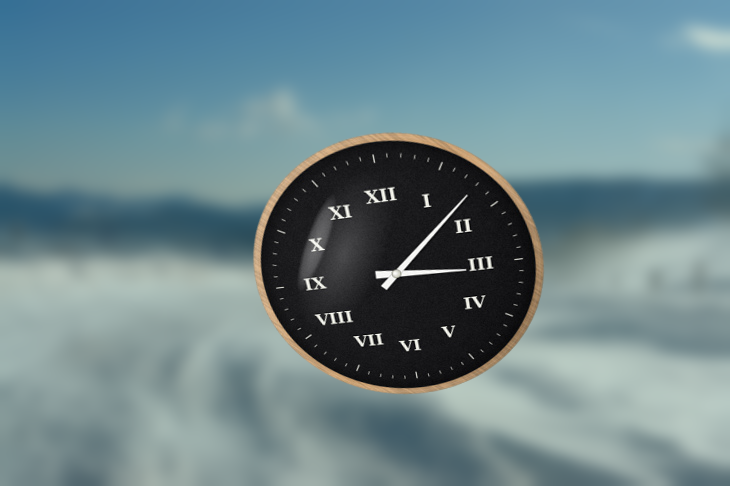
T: 3.08
